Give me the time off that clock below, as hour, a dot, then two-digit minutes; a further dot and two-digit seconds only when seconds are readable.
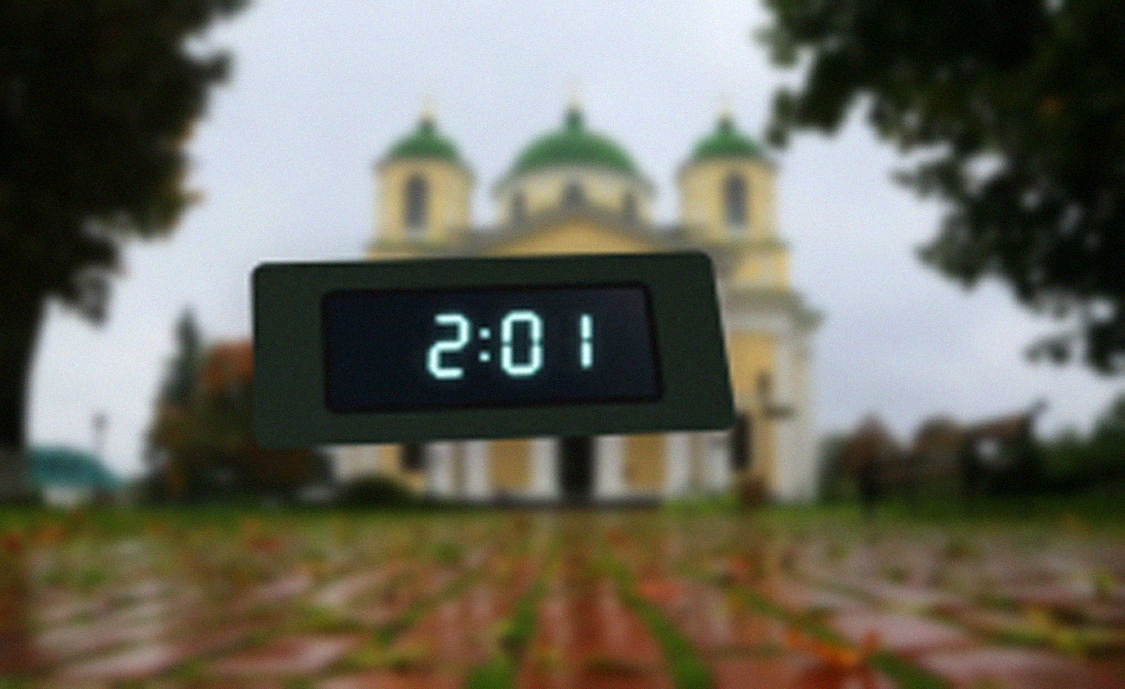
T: 2.01
